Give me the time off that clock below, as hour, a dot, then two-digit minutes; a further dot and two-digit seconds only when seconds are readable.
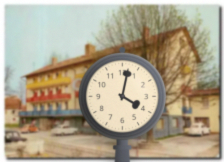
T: 4.02
